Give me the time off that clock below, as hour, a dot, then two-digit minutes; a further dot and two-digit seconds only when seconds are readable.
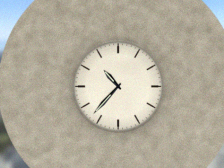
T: 10.37
